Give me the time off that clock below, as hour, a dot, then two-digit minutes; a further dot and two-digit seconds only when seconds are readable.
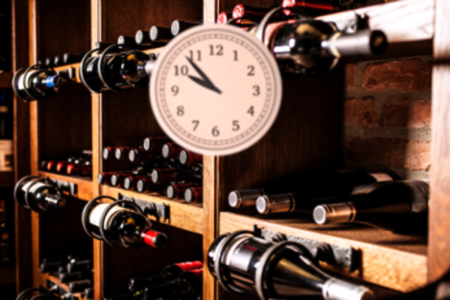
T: 9.53
